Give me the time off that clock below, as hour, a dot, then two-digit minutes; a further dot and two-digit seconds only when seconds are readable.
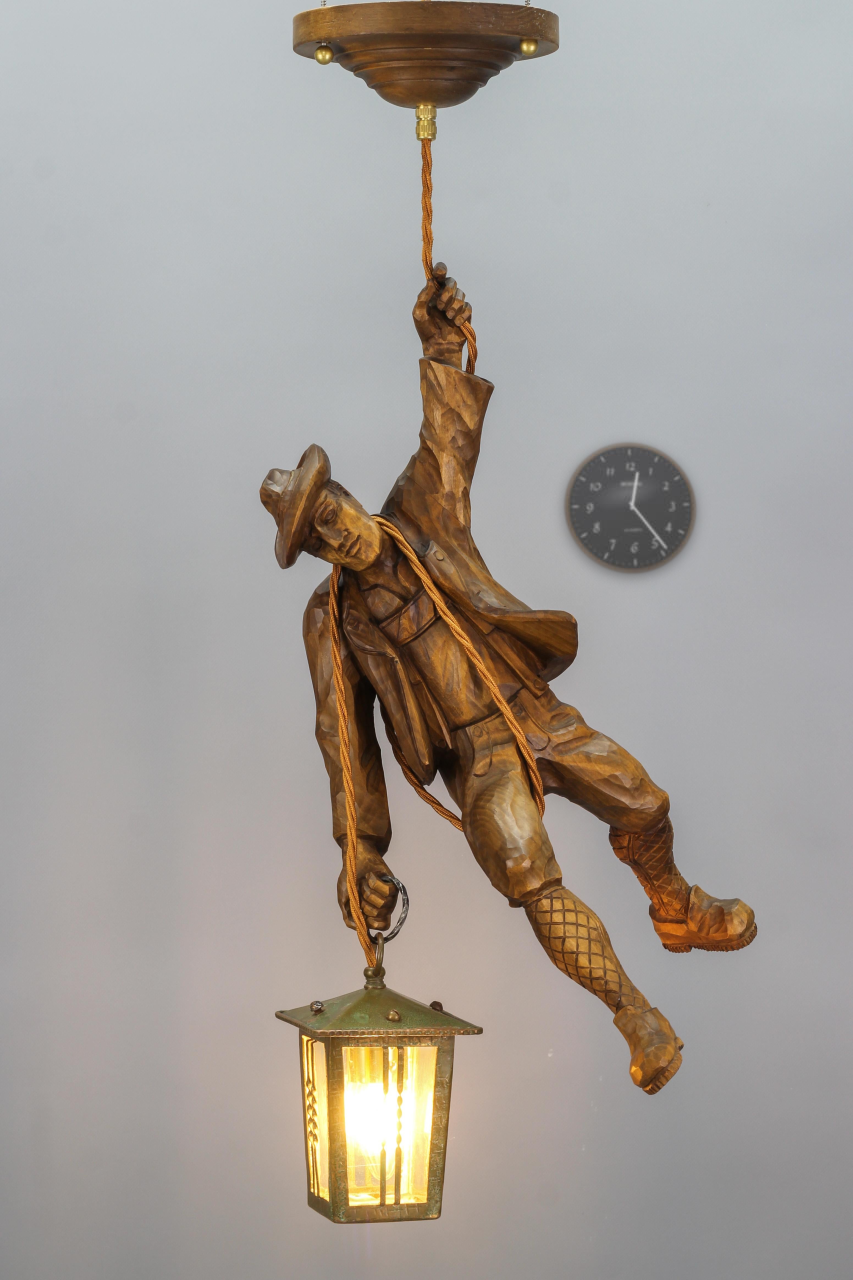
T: 12.24
